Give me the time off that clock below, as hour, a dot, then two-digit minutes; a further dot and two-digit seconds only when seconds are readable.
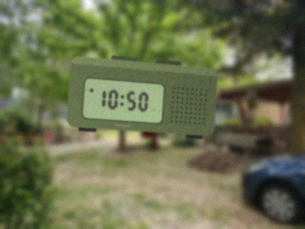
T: 10.50
